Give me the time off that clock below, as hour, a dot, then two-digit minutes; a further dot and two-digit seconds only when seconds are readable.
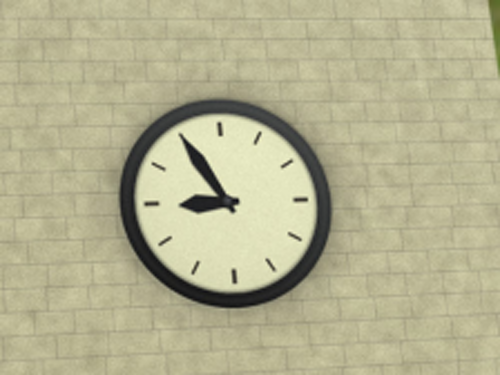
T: 8.55
